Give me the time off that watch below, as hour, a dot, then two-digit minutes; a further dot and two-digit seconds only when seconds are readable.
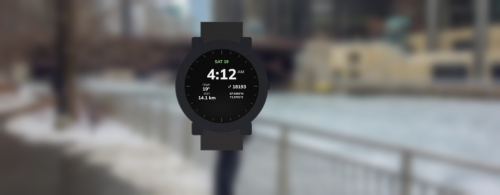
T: 4.12
